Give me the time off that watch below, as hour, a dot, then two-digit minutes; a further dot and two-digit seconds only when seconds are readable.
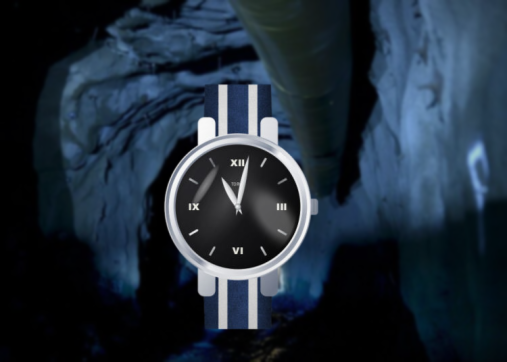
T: 11.02
